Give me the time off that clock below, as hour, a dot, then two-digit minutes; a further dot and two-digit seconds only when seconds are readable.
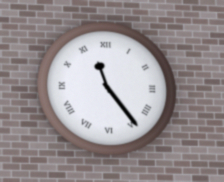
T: 11.24
